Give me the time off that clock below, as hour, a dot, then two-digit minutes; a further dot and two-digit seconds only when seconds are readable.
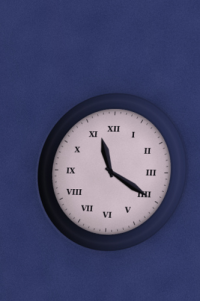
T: 11.20
